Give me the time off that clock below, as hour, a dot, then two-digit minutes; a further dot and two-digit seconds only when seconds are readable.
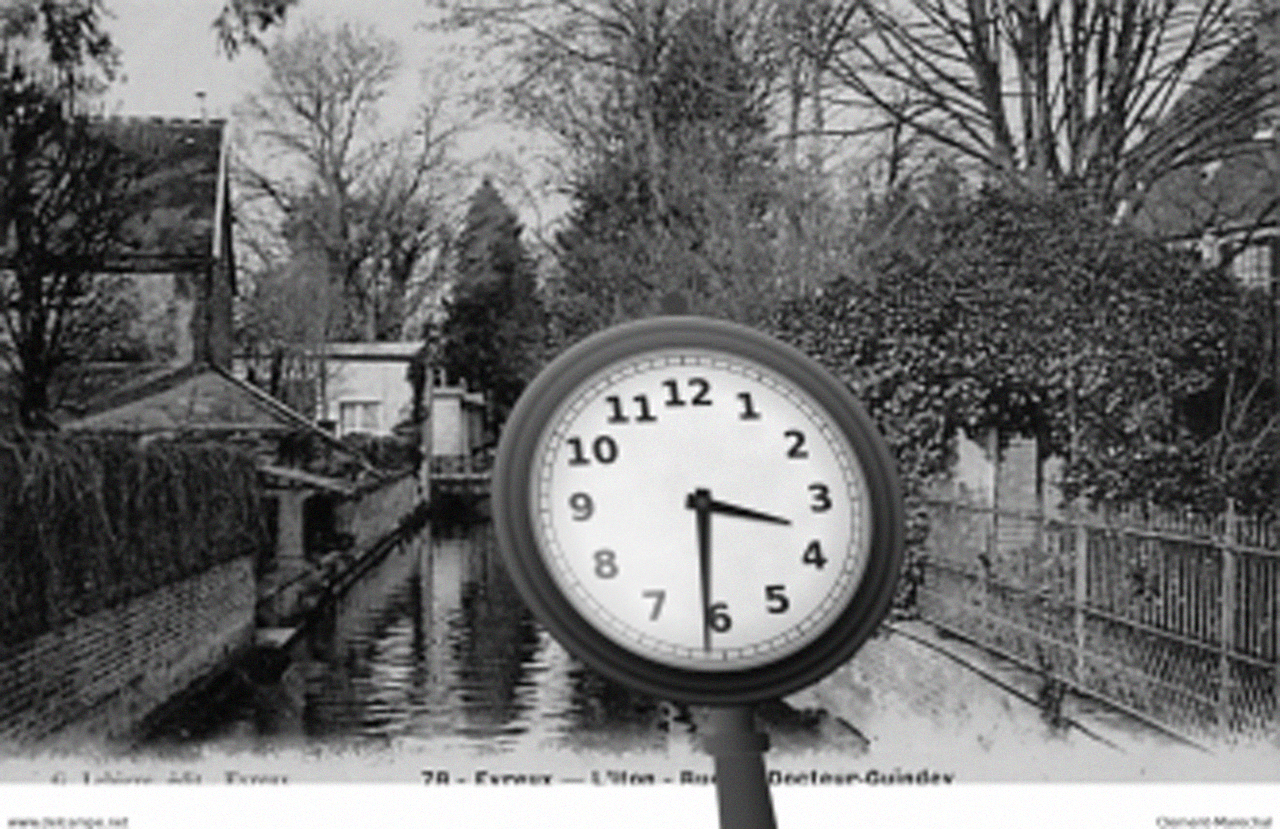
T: 3.31
